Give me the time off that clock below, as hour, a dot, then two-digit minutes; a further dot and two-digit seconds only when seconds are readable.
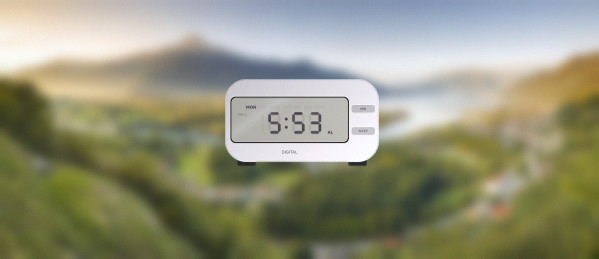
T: 5.53
